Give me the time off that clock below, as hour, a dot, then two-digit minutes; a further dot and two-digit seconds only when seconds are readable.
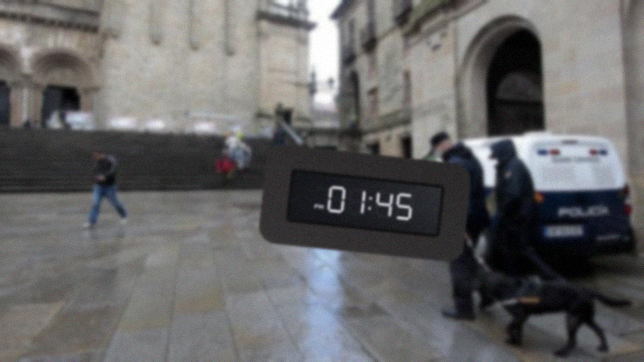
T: 1.45
